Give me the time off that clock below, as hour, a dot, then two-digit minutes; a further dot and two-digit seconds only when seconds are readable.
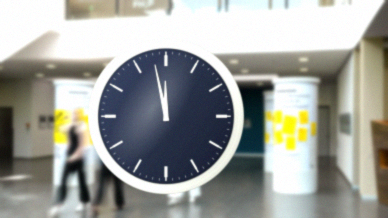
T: 11.58
